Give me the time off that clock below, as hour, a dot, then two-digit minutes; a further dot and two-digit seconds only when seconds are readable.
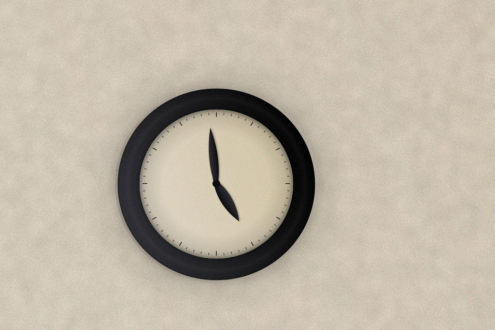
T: 4.59
